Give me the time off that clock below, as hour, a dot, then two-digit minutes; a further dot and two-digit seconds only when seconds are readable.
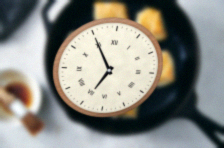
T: 6.55
